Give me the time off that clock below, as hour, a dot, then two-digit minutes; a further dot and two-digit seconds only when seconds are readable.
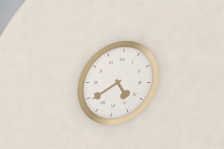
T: 4.39
